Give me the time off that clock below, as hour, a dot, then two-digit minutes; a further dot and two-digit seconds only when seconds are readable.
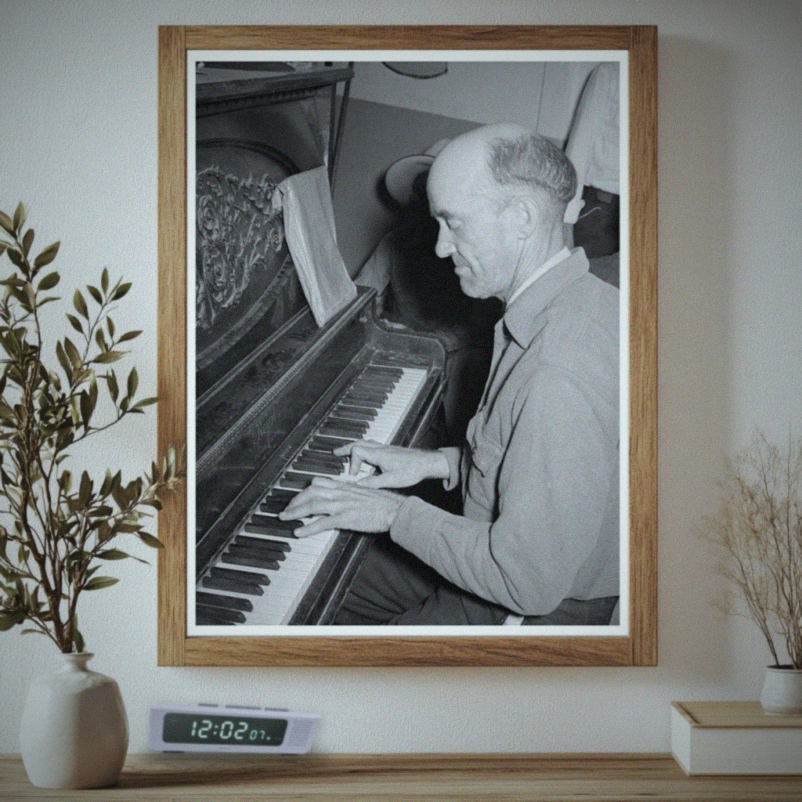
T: 12.02
